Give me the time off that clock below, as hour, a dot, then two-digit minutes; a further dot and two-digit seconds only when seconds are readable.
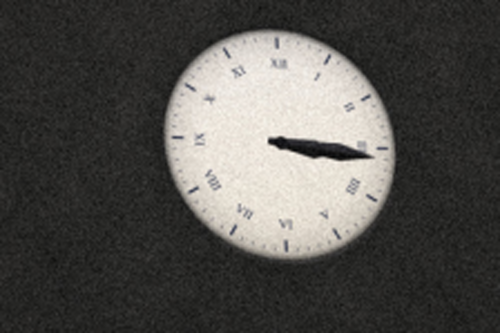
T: 3.16
